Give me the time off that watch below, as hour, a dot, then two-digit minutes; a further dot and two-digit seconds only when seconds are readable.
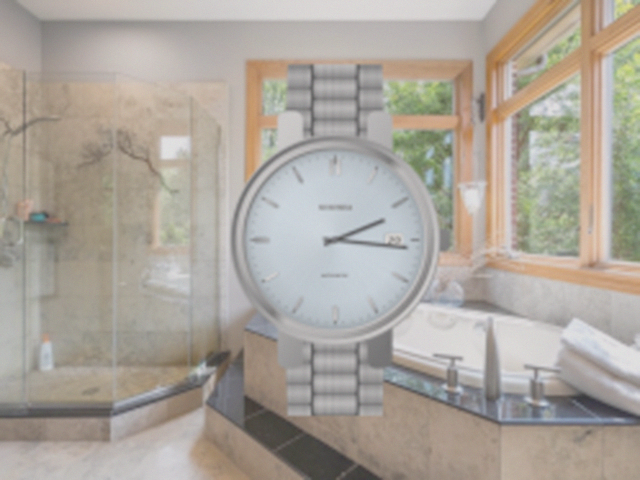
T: 2.16
